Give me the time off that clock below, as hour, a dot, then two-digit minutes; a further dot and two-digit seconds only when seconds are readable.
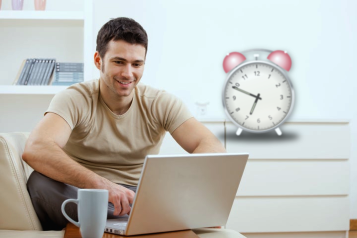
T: 6.49
